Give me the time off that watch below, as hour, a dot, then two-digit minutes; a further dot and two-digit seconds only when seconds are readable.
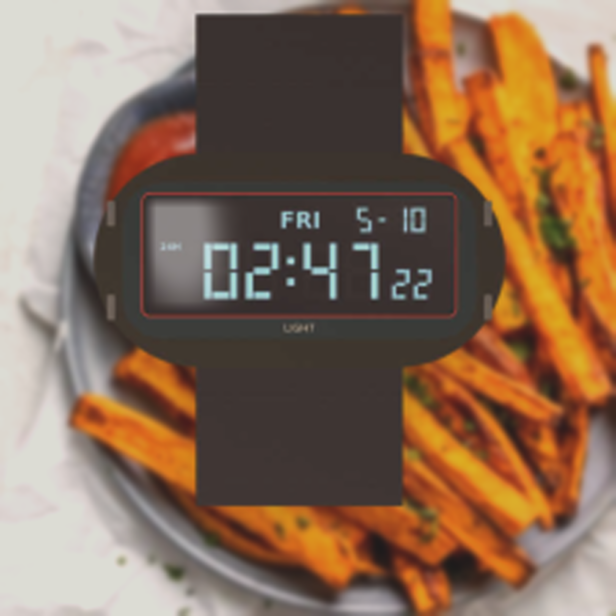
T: 2.47.22
